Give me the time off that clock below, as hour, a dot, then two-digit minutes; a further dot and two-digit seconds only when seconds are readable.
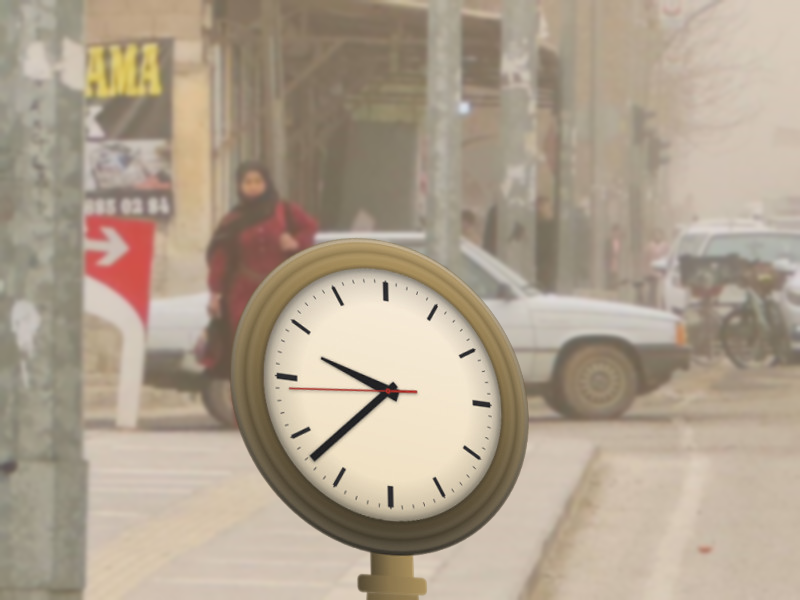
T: 9.37.44
